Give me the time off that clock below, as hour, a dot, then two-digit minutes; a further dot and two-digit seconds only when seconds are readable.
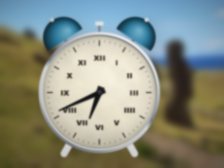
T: 6.41
